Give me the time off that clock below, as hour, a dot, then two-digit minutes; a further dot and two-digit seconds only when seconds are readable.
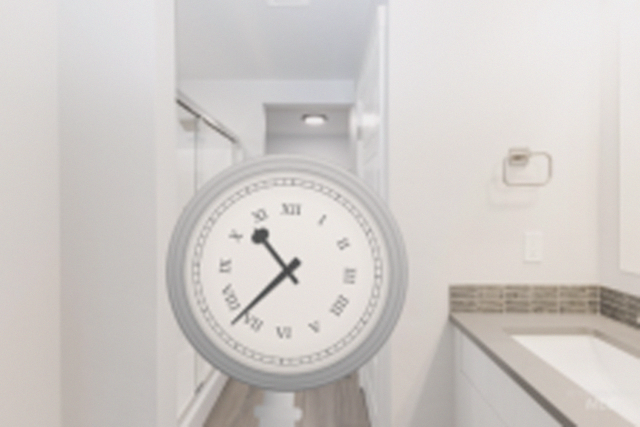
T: 10.37
